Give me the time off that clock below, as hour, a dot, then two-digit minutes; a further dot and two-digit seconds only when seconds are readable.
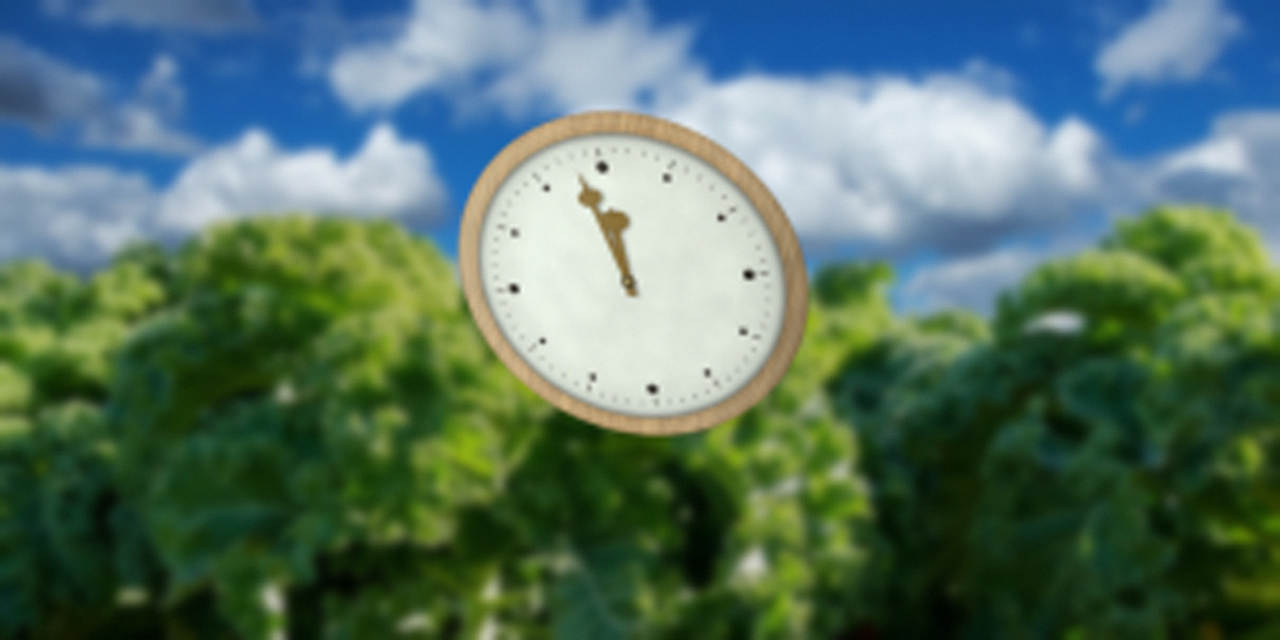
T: 11.58
